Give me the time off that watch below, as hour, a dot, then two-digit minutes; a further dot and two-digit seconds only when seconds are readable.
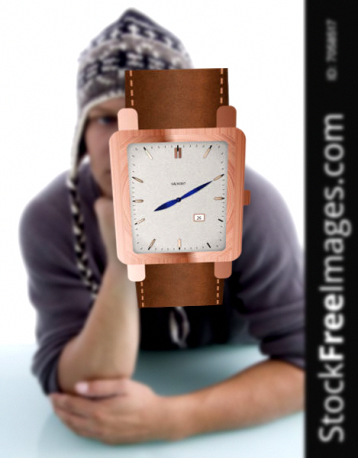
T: 8.10
